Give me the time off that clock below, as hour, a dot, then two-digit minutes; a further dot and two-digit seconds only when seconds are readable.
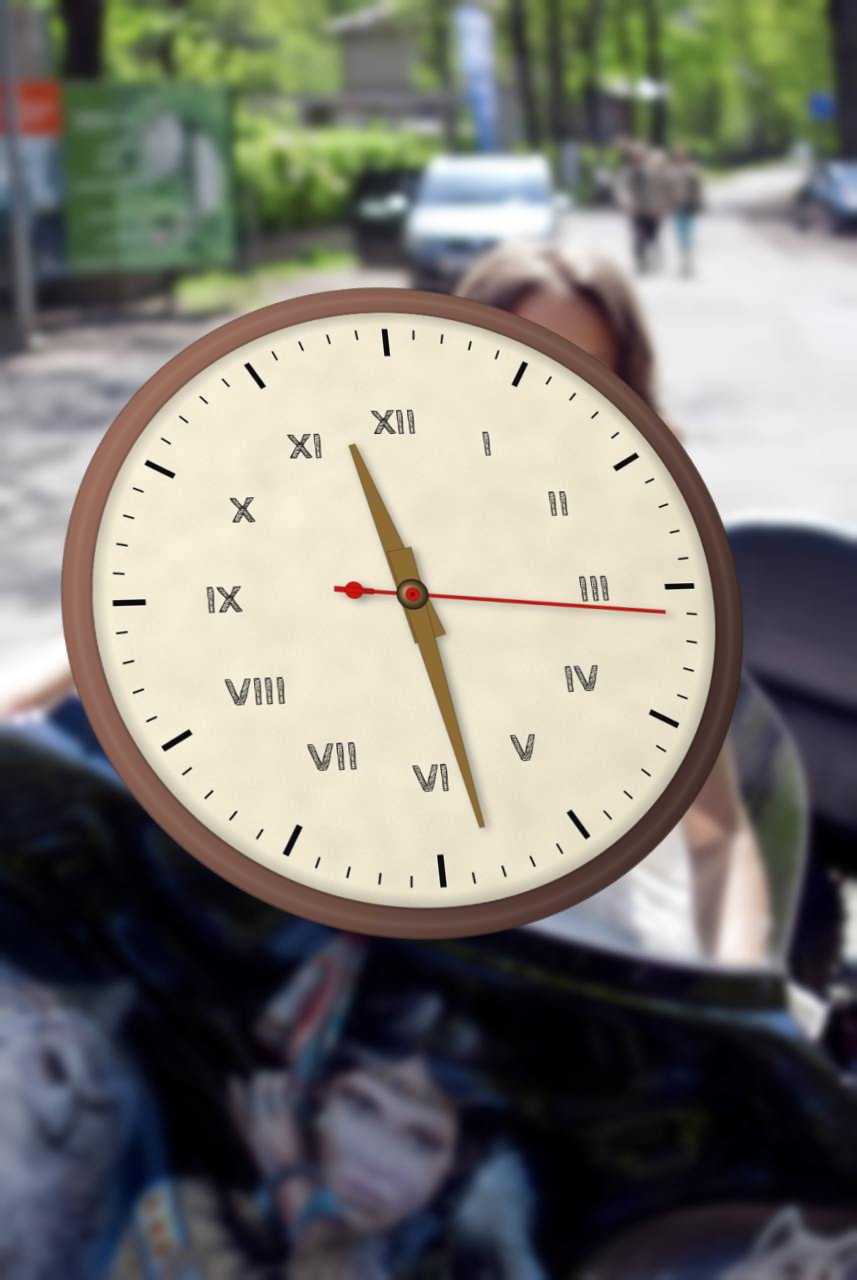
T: 11.28.16
